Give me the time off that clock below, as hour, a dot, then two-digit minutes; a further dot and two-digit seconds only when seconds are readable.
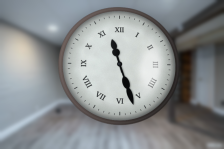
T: 11.27
